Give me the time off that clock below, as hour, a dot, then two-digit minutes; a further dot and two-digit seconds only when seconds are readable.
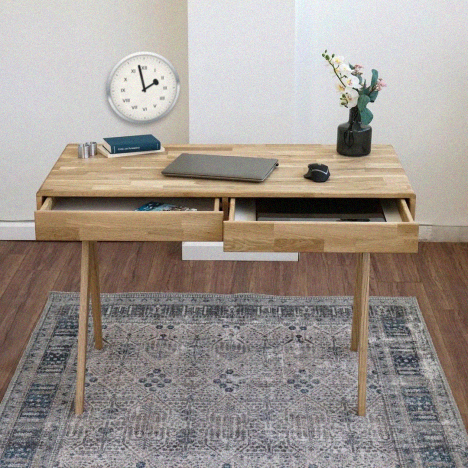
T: 1.58
